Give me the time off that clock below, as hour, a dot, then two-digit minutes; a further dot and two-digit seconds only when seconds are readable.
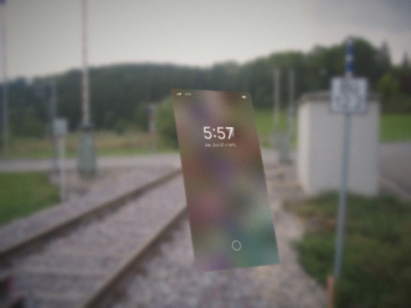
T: 5.57
